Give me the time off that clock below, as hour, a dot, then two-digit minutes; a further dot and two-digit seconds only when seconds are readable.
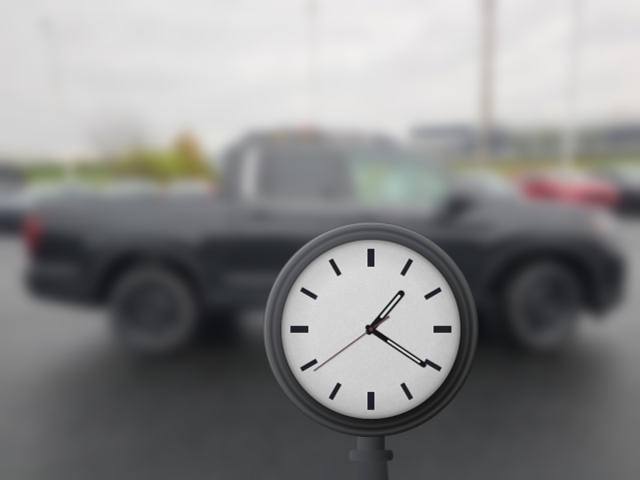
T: 1.20.39
